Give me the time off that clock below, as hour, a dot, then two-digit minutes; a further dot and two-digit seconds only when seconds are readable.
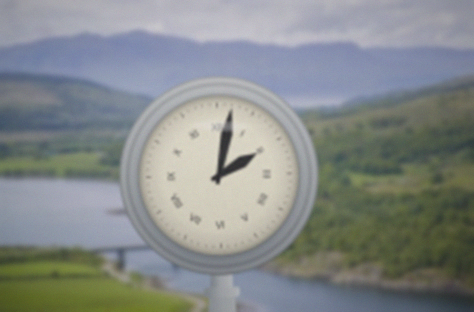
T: 2.02
